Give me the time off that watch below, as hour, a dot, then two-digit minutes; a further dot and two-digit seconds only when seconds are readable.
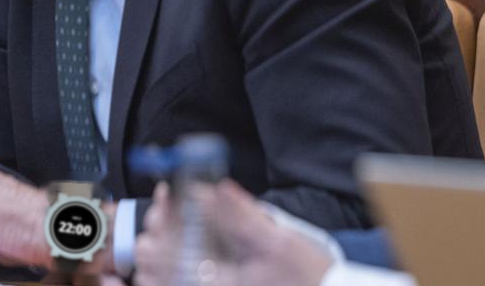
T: 22.00
